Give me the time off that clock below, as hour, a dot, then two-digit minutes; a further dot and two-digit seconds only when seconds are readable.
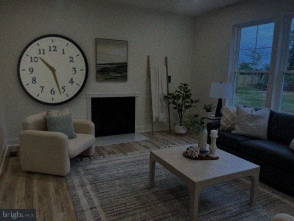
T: 10.27
